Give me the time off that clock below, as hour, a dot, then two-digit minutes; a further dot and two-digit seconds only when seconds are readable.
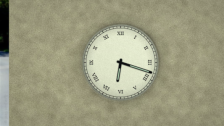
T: 6.18
